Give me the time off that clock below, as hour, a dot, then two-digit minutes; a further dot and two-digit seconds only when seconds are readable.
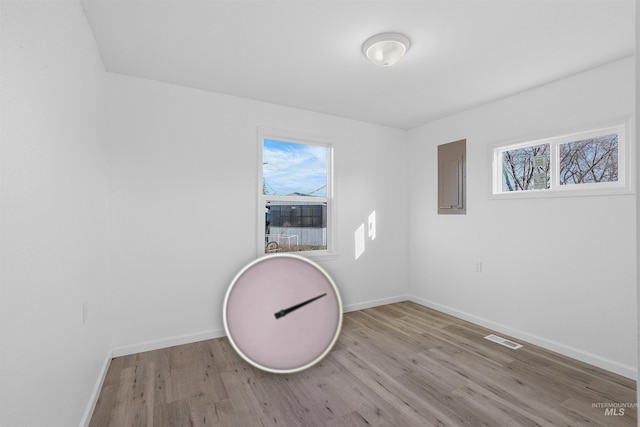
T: 2.11
